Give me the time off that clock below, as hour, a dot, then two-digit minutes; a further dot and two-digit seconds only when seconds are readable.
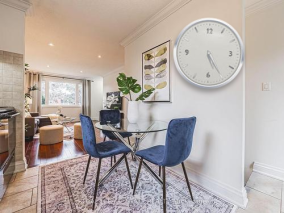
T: 5.25
